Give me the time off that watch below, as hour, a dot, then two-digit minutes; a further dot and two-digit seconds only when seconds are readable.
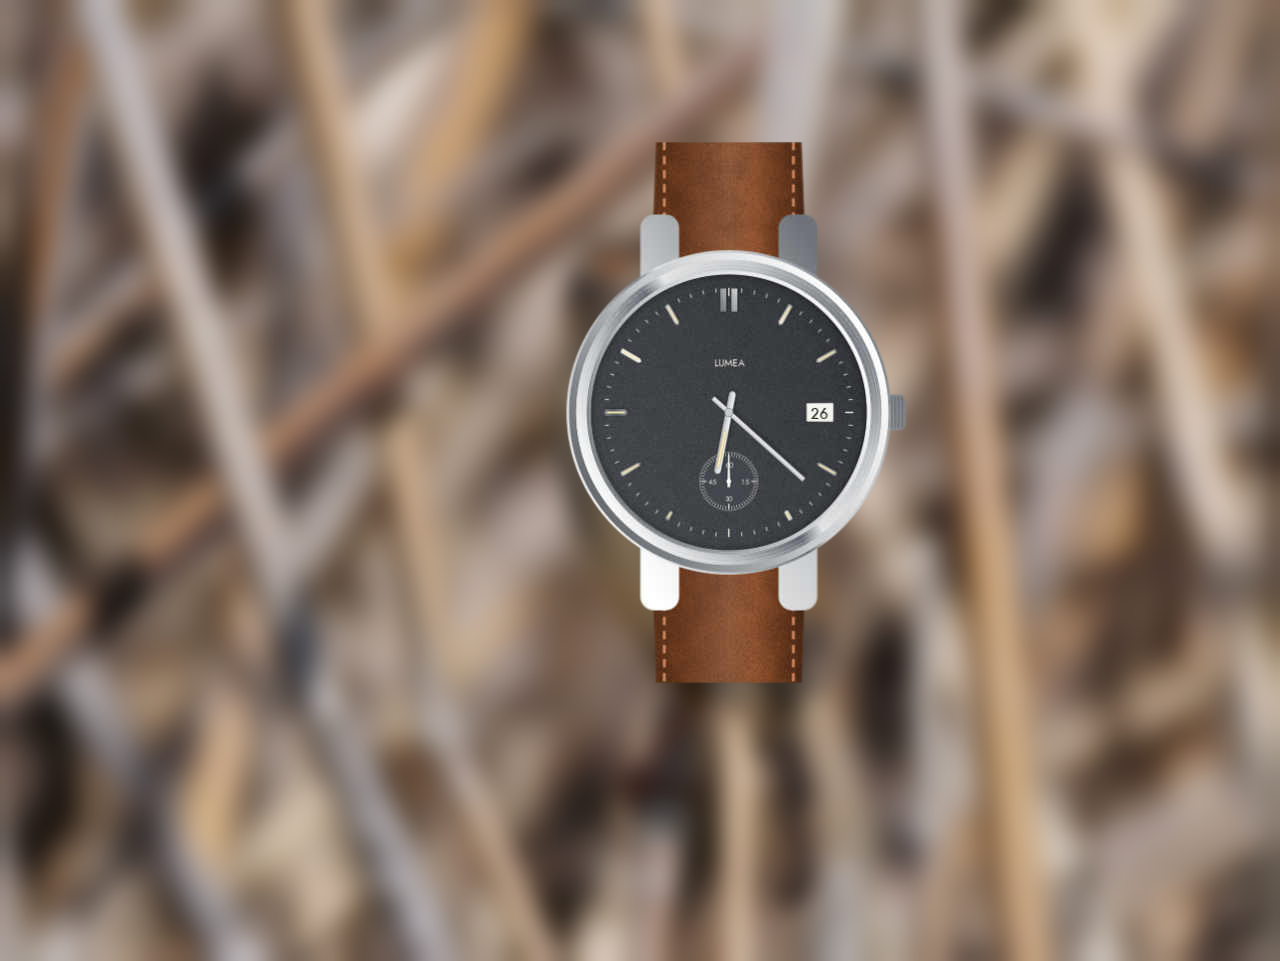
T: 6.22
